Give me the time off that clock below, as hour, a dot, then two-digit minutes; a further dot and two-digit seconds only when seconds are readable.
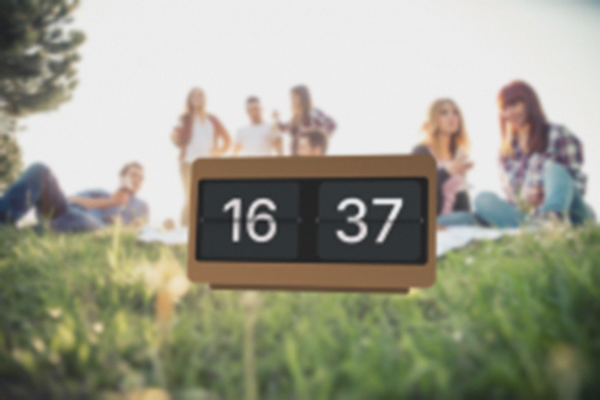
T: 16.37
